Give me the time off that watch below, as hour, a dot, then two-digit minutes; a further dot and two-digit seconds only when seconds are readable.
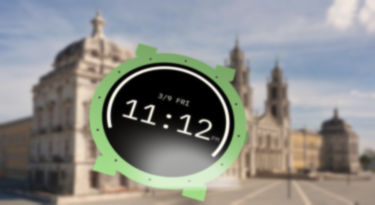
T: 11.12
